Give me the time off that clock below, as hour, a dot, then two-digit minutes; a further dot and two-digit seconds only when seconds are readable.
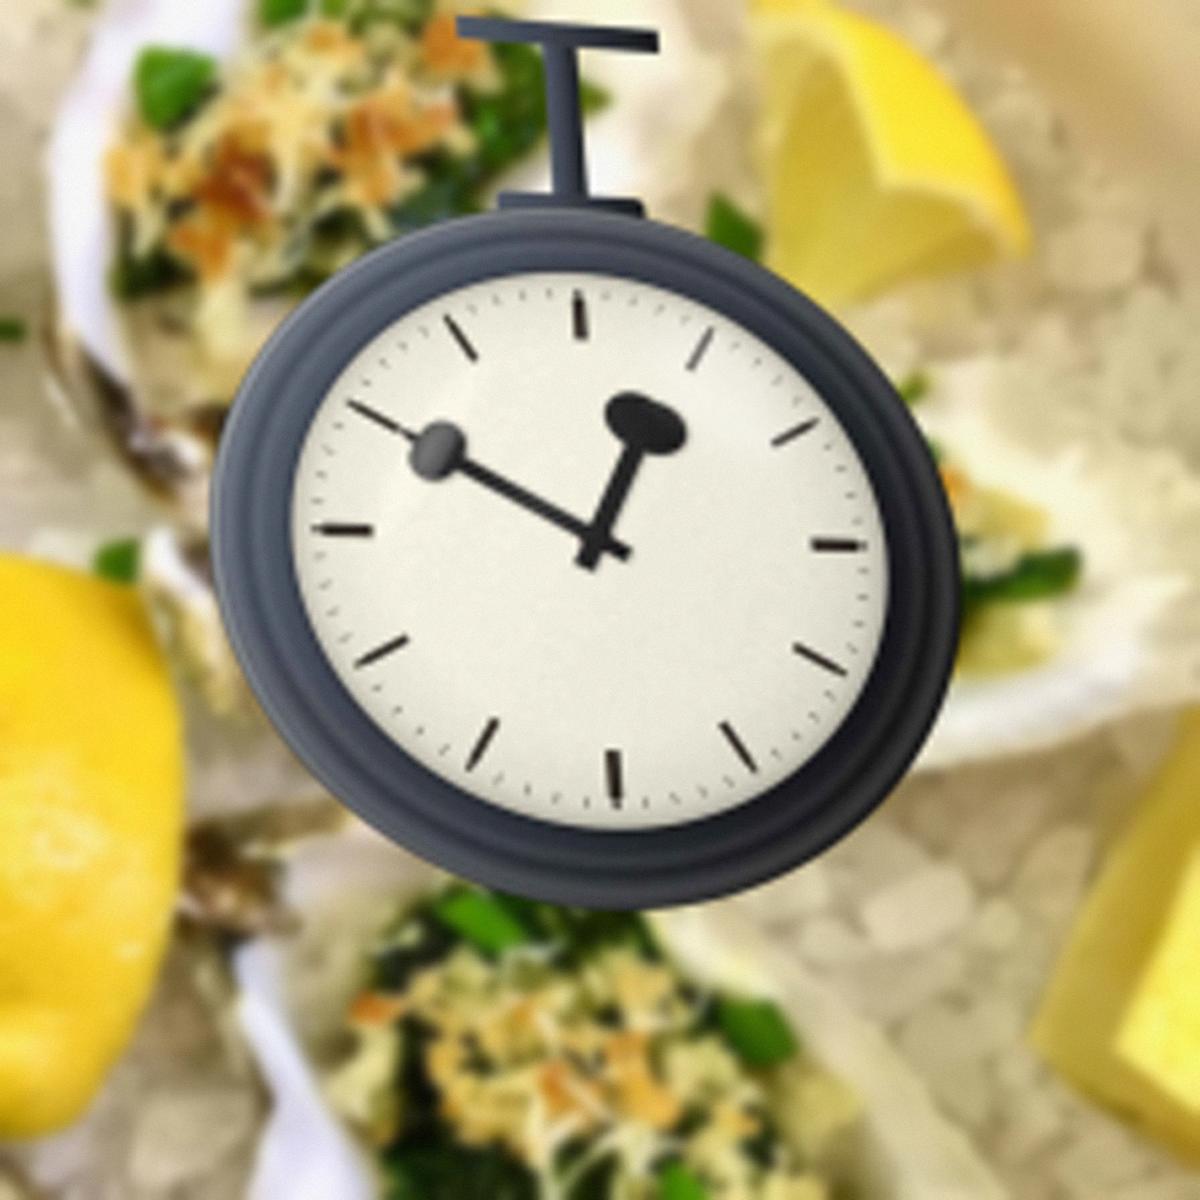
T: 12.50
